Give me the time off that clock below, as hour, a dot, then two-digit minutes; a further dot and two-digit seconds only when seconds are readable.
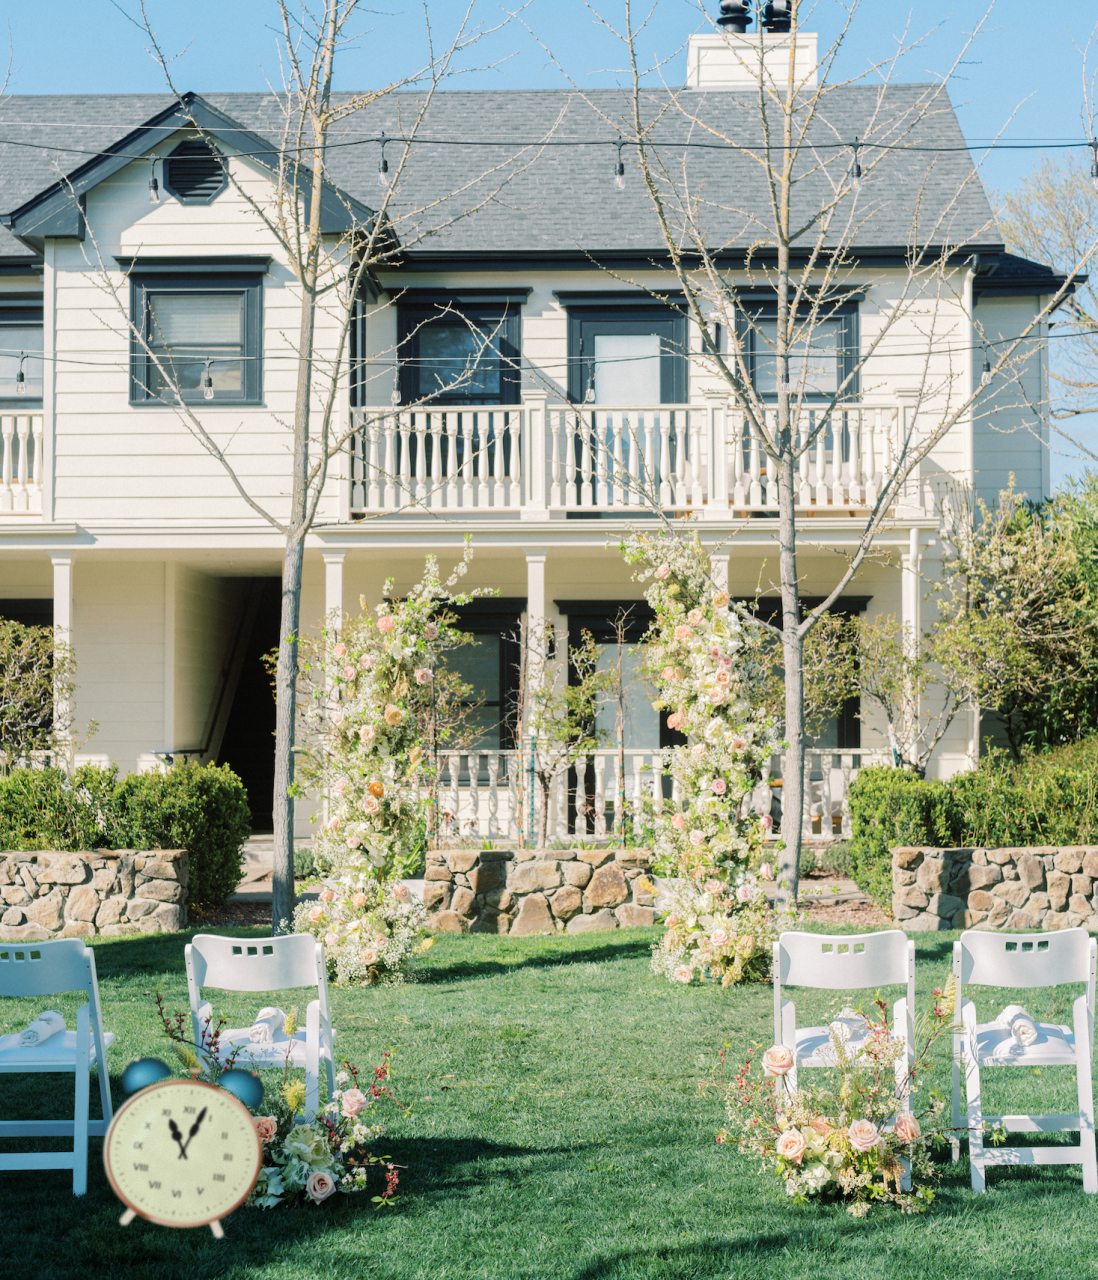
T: 11.03
